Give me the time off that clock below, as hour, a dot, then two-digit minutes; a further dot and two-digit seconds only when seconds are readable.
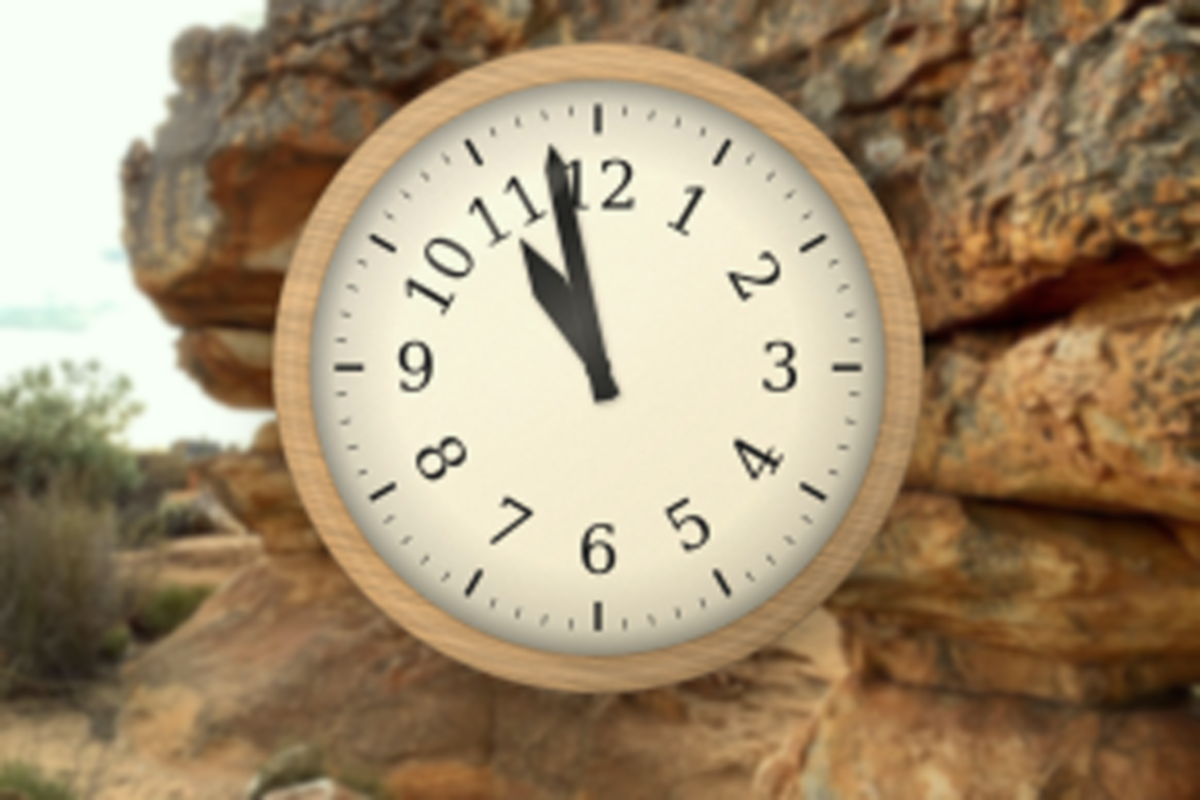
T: 10.58
